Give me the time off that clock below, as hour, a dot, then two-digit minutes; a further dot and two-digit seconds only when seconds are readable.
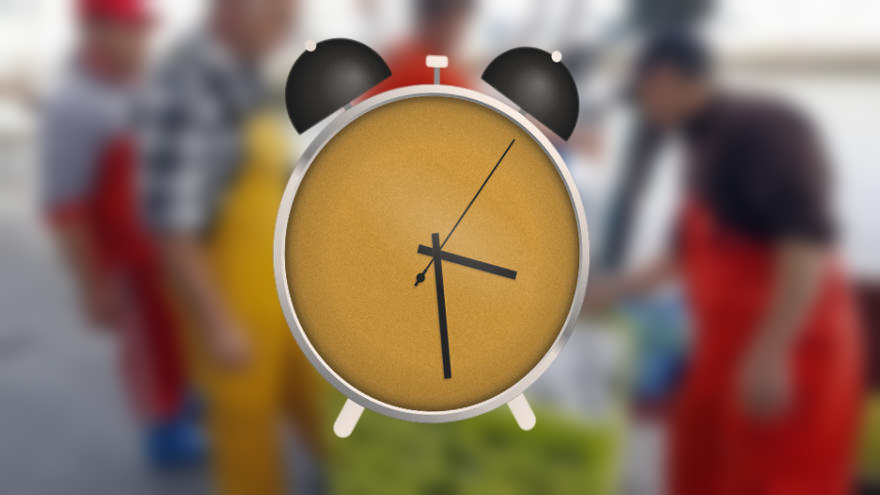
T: 3.29.06
